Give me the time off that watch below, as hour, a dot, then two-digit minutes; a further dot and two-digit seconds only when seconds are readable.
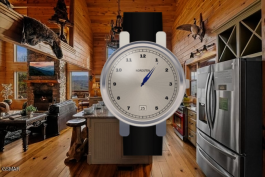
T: 1.06
